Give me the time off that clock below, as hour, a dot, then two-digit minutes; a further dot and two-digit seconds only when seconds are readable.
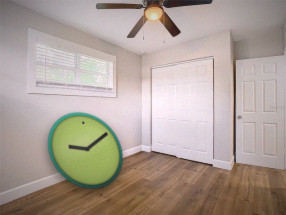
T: 9.09
